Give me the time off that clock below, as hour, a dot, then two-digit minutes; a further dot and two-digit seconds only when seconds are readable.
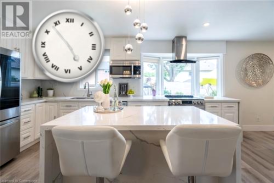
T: 4.53
